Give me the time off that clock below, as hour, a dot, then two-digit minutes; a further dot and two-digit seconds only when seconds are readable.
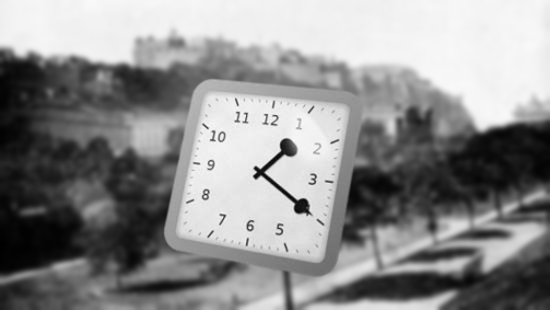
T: 1.20
